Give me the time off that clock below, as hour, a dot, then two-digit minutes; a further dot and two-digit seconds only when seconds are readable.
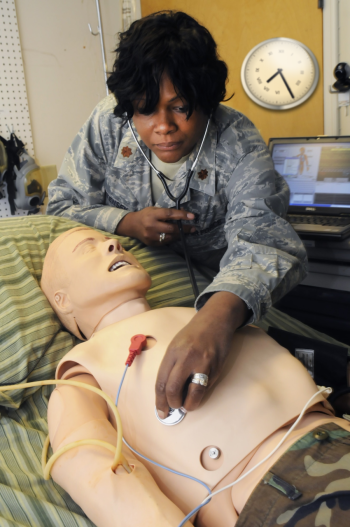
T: 7.25
